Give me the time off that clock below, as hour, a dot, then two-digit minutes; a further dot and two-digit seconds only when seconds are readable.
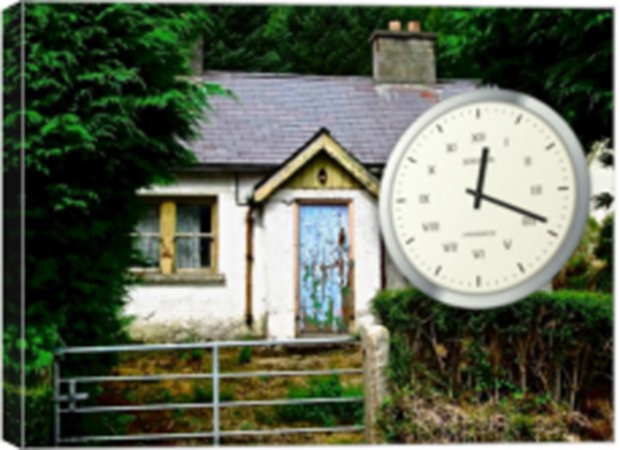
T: 12.19
